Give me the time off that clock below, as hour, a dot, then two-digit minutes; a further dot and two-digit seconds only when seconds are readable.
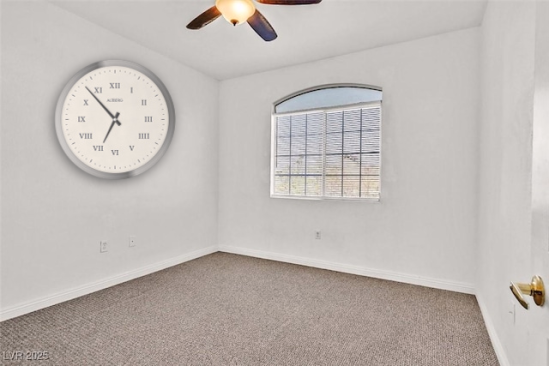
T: 6.53
